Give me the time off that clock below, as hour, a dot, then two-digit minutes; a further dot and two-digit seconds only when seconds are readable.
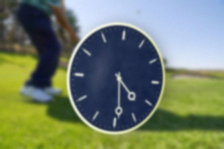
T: 4.29
